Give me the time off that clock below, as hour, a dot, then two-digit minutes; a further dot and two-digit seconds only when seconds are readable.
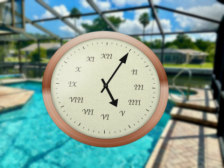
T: 5.05
